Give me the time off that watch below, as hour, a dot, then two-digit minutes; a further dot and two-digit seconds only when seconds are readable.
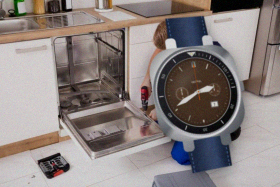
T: 2.41
